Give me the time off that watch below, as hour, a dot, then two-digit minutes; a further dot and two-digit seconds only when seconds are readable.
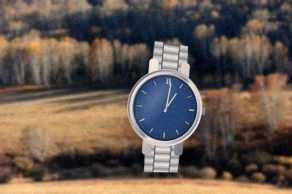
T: 1.01
